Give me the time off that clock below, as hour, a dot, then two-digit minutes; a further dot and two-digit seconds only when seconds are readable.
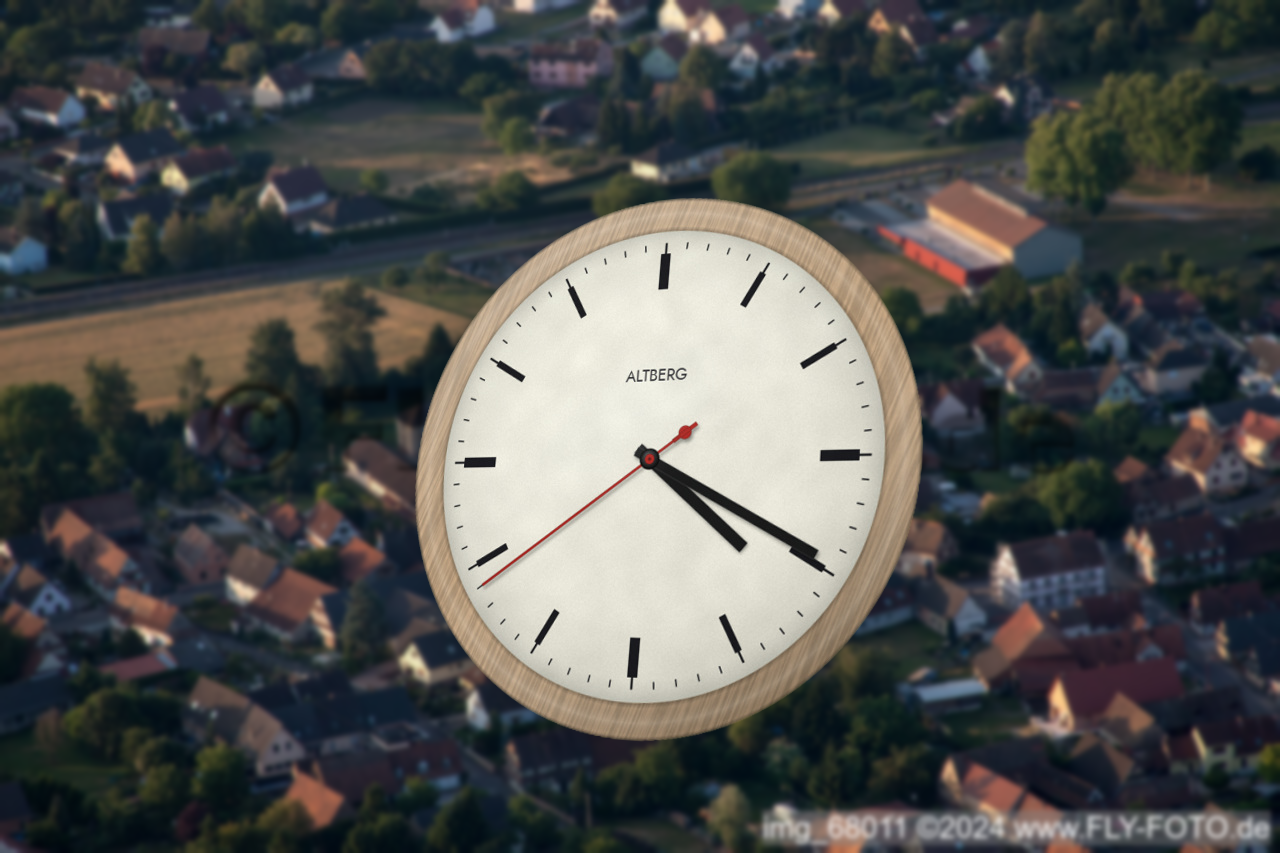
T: 4.19.39
